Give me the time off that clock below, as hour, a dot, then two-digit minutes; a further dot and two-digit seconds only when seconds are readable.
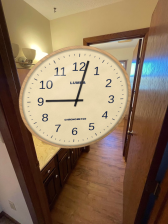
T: 9.02
